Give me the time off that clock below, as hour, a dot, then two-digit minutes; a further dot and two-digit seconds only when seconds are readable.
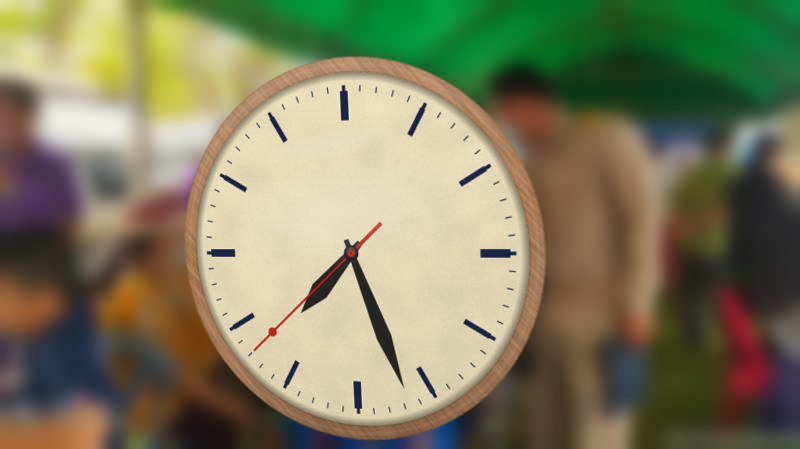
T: 7.26.38
